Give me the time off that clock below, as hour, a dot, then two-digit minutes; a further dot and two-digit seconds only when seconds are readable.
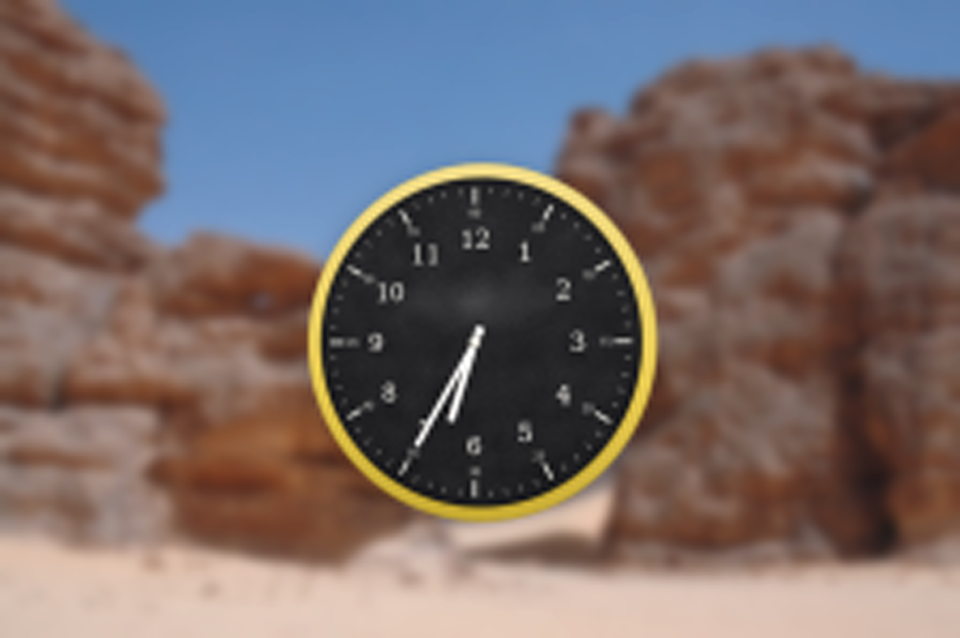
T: 6.35
